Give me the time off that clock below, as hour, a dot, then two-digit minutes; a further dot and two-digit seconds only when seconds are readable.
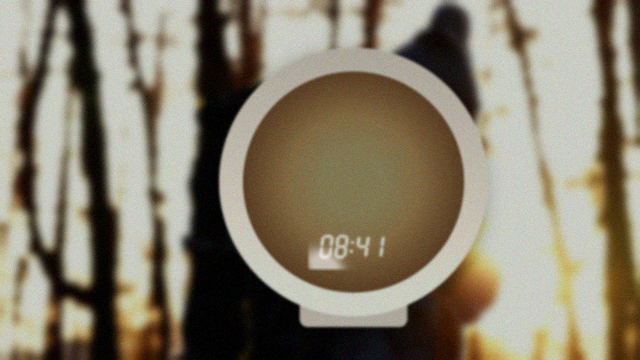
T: 8.41
